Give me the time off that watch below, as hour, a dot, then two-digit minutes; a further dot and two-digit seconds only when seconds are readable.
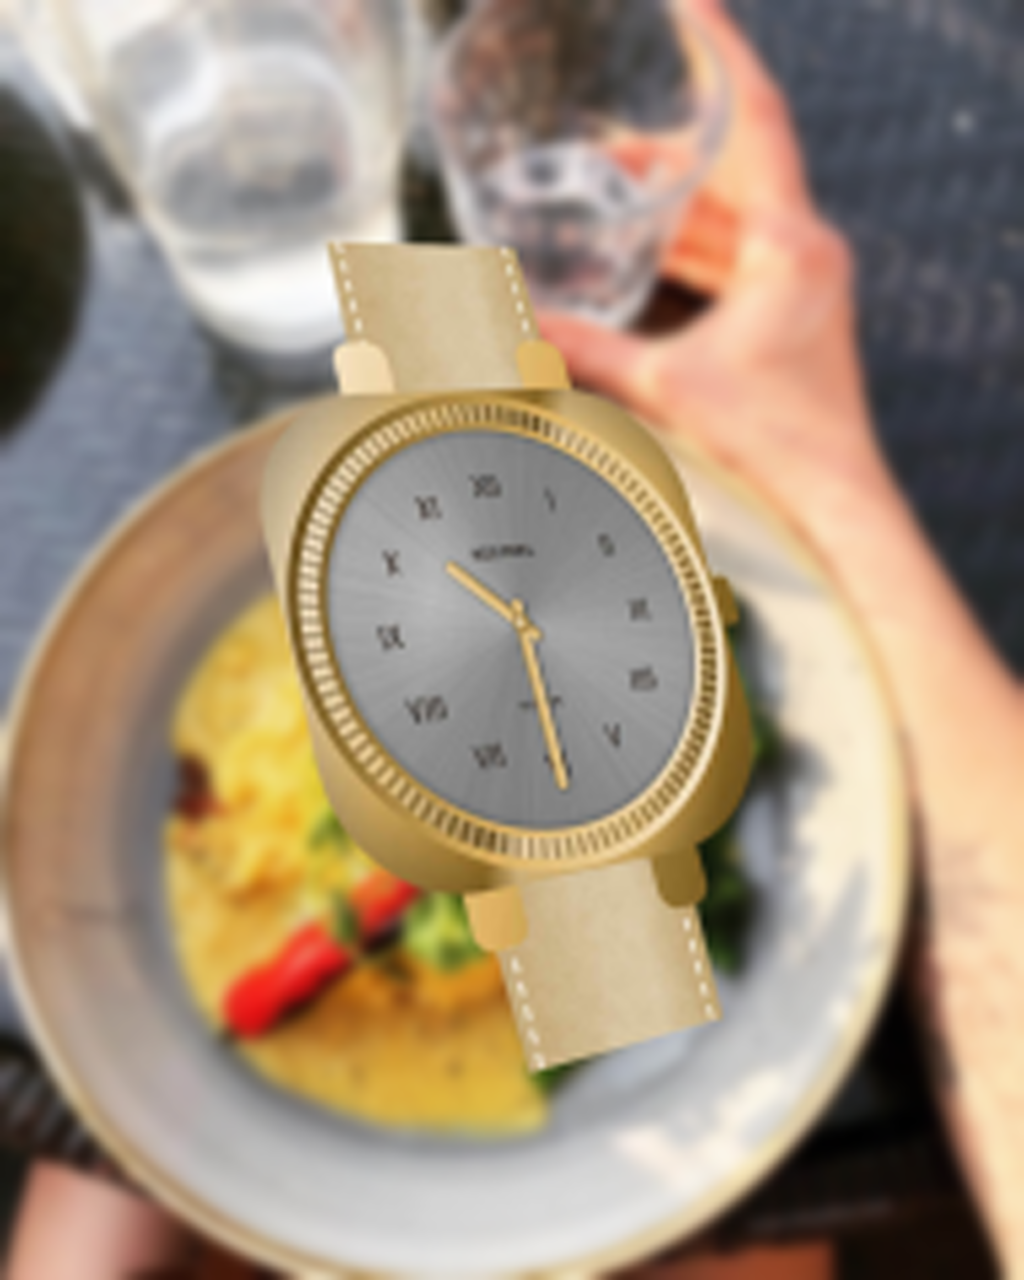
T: 10.30
